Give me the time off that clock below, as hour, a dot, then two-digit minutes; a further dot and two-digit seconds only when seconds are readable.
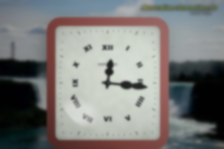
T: 12.16
